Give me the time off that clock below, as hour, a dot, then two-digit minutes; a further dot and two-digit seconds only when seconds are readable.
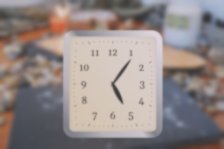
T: 5.06
